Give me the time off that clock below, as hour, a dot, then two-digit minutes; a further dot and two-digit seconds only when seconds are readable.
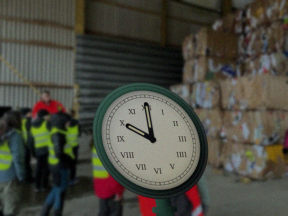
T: 10.00
